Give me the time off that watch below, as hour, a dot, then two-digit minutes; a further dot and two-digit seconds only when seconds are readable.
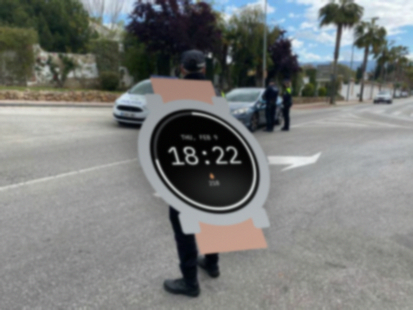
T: 18.22
